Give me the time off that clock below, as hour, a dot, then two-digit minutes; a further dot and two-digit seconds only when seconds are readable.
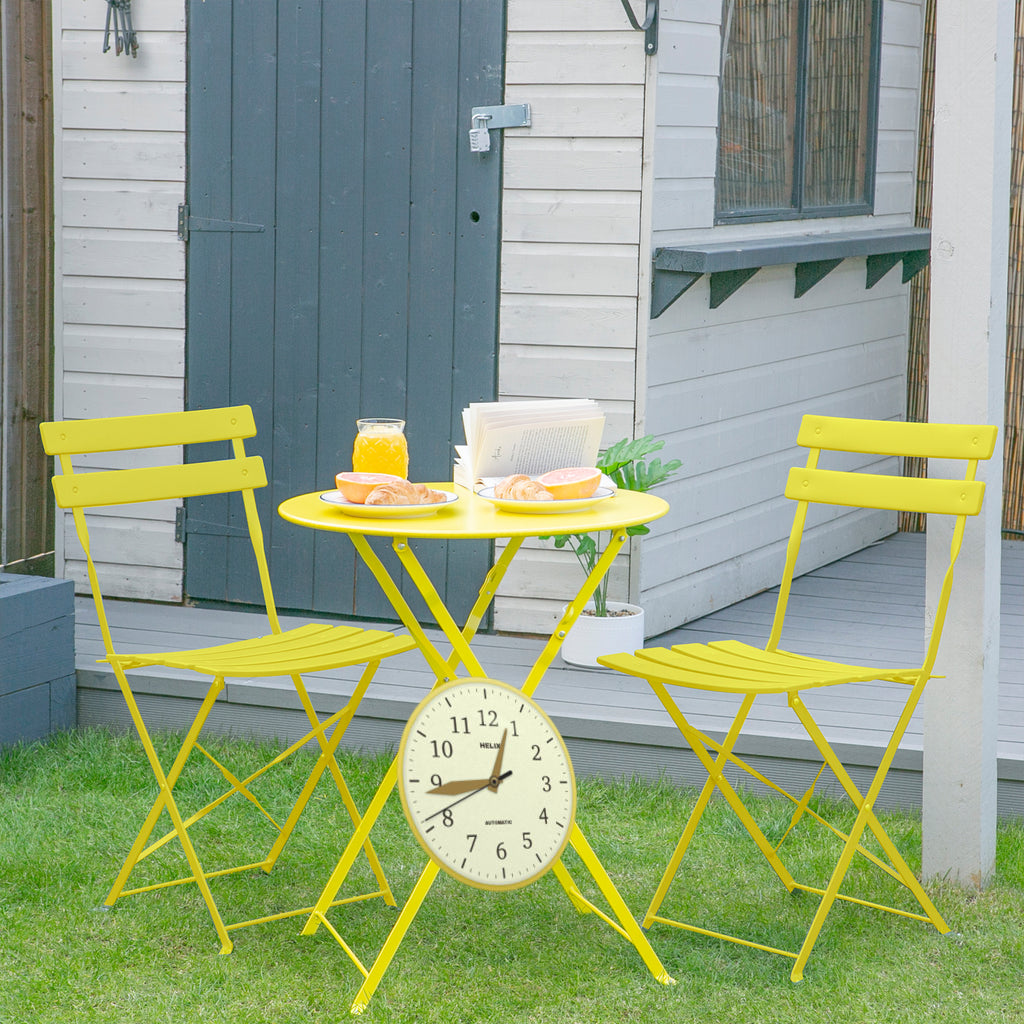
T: 12.43.41
